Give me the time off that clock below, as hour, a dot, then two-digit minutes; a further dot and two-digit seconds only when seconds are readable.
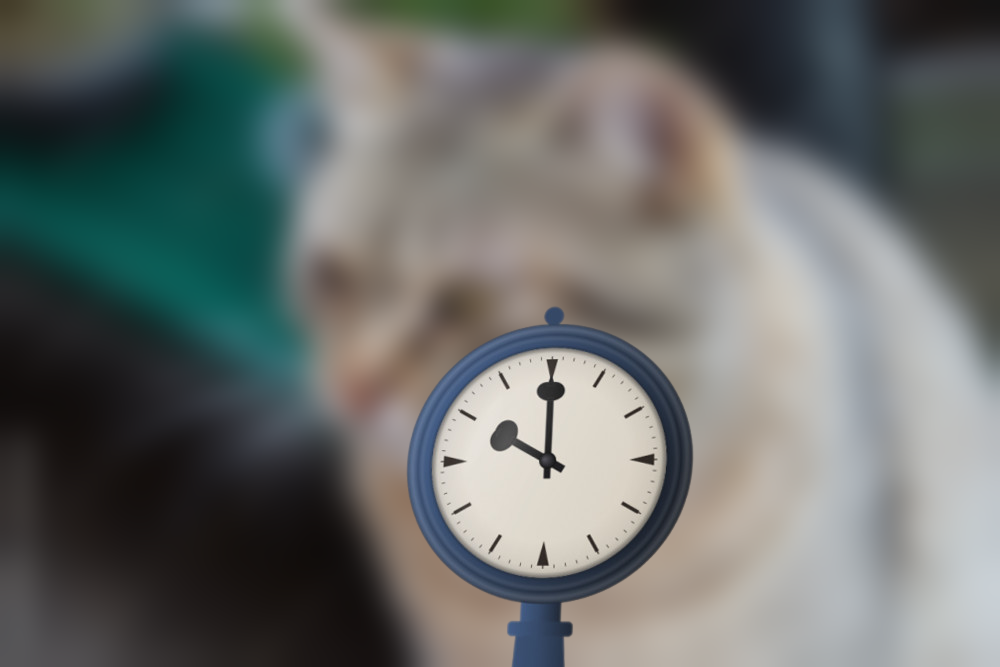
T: 10.00
